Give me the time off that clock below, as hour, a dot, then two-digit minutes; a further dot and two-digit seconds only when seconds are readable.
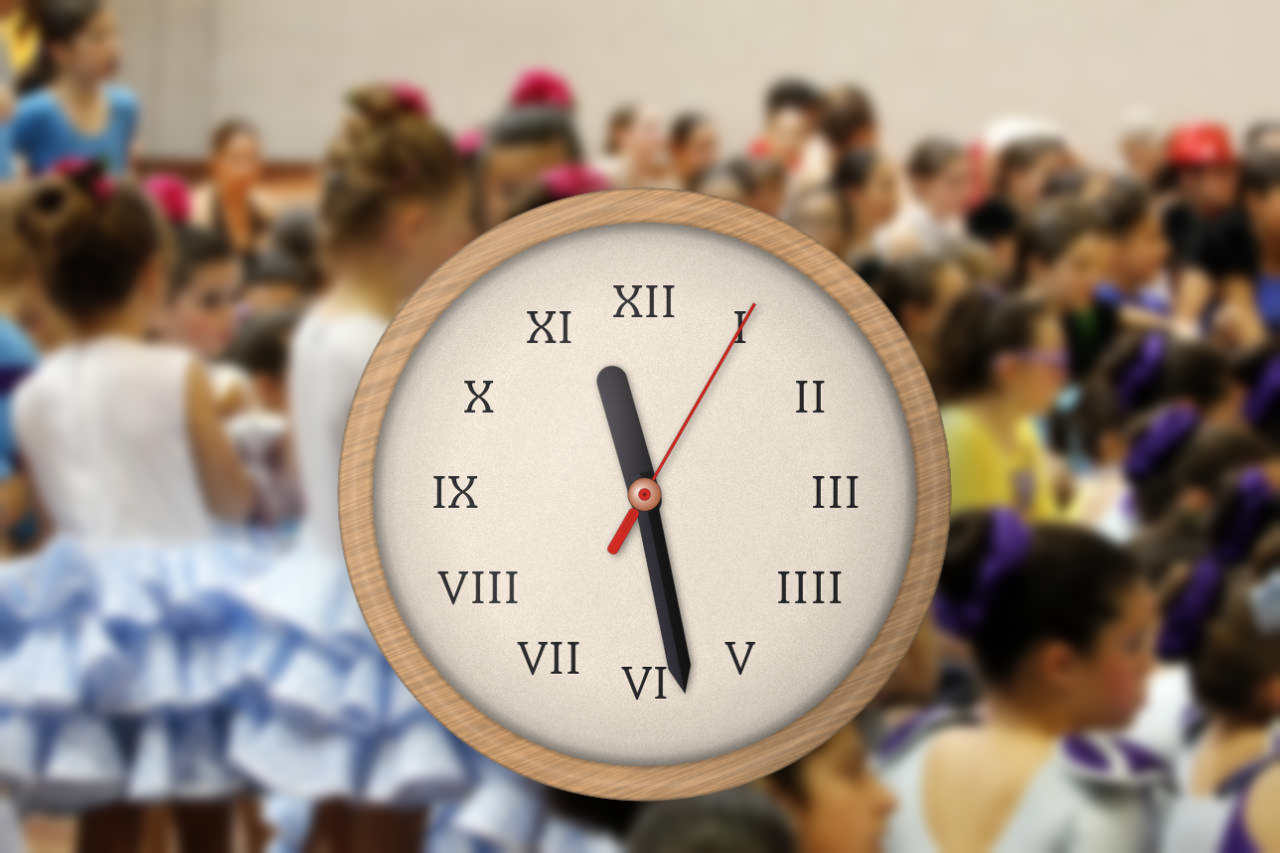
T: 11.28.05
